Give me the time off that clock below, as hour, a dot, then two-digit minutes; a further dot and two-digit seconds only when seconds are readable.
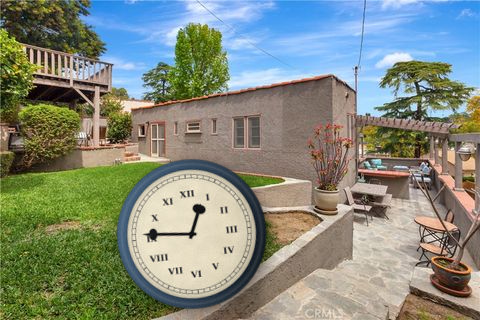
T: 12.46
